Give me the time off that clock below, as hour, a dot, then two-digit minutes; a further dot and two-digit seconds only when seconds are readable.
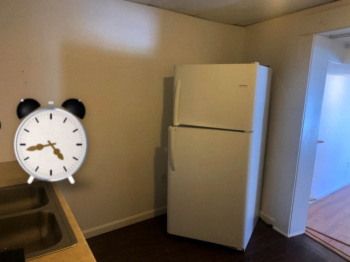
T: 4.43
